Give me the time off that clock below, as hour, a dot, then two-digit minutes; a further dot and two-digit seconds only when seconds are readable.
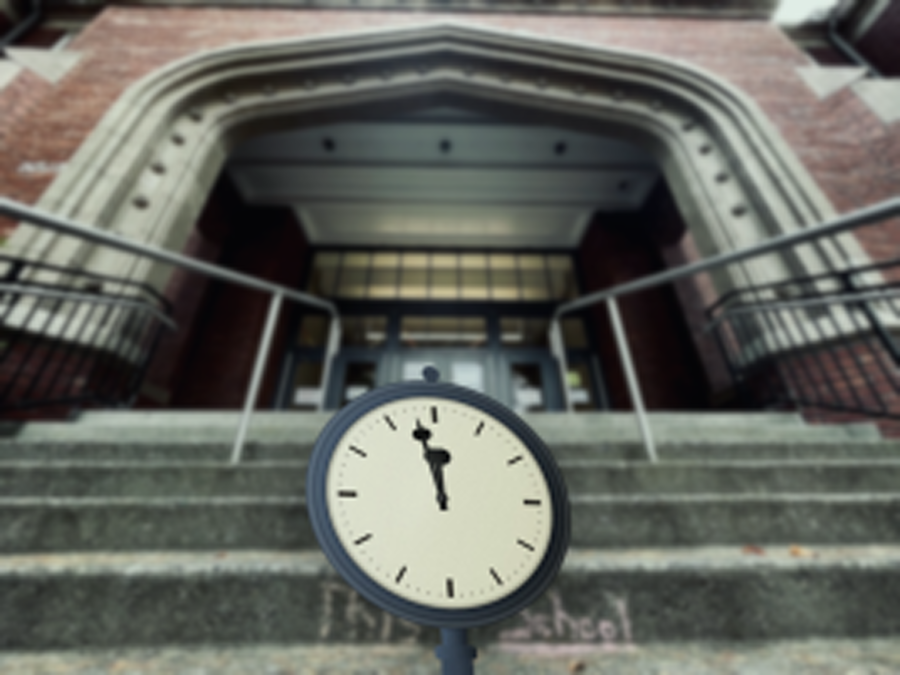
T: 11.58
